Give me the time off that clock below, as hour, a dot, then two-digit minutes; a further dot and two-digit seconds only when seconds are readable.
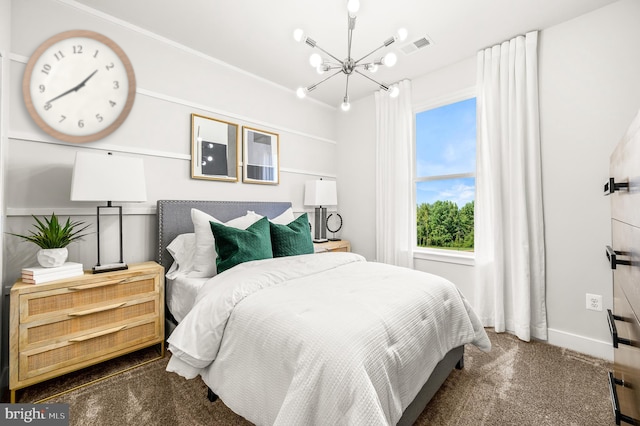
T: 1.41
